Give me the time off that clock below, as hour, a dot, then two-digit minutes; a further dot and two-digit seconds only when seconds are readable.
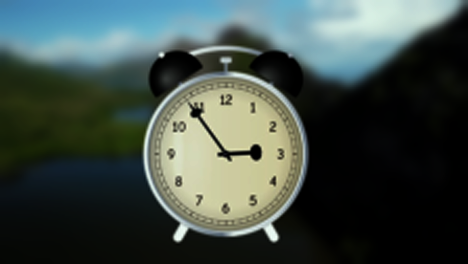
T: 2.54
